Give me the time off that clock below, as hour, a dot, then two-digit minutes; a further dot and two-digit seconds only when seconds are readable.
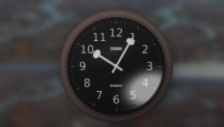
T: 10.05
